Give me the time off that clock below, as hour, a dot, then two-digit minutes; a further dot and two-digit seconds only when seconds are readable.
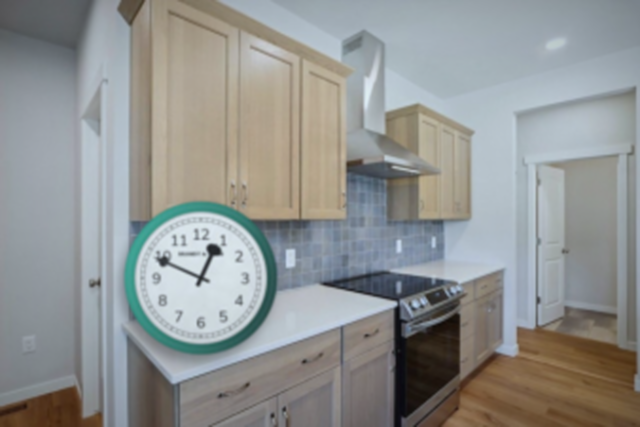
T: 12.49
